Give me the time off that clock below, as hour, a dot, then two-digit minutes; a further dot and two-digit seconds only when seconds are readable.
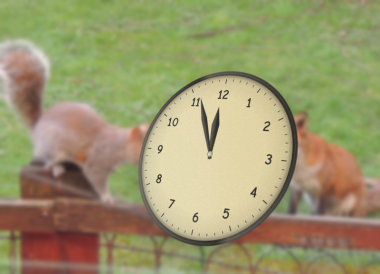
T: 11.56
